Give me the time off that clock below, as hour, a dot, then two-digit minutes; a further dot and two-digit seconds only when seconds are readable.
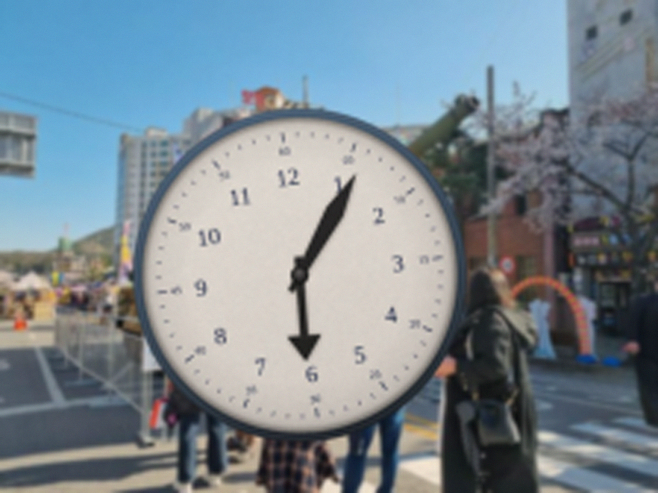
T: 6.06
